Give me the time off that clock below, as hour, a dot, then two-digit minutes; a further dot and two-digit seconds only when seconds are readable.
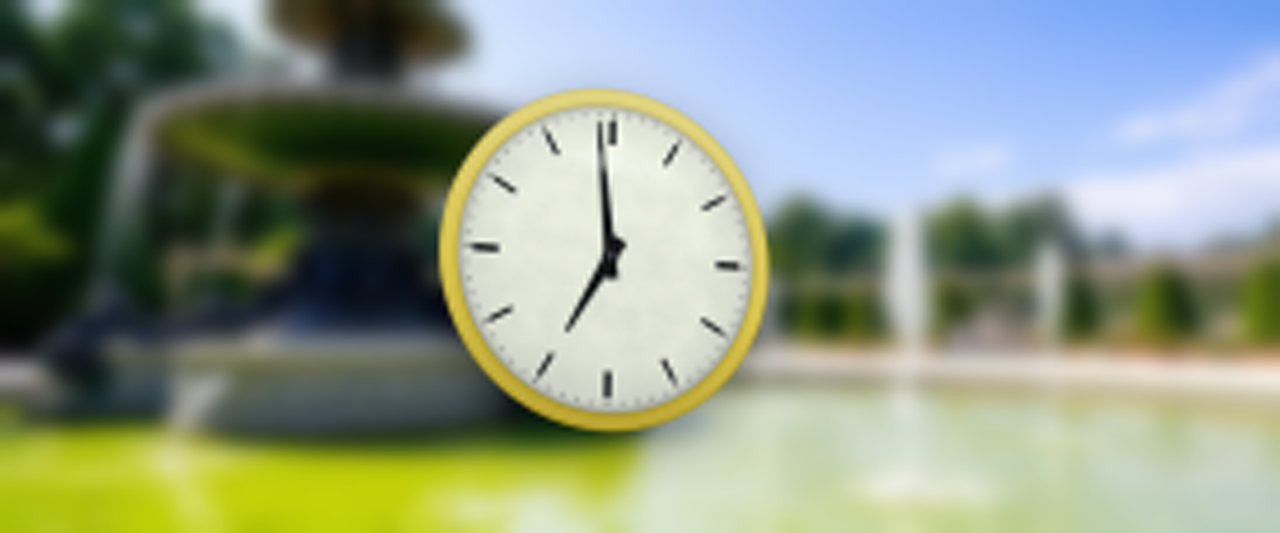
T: 6.59
